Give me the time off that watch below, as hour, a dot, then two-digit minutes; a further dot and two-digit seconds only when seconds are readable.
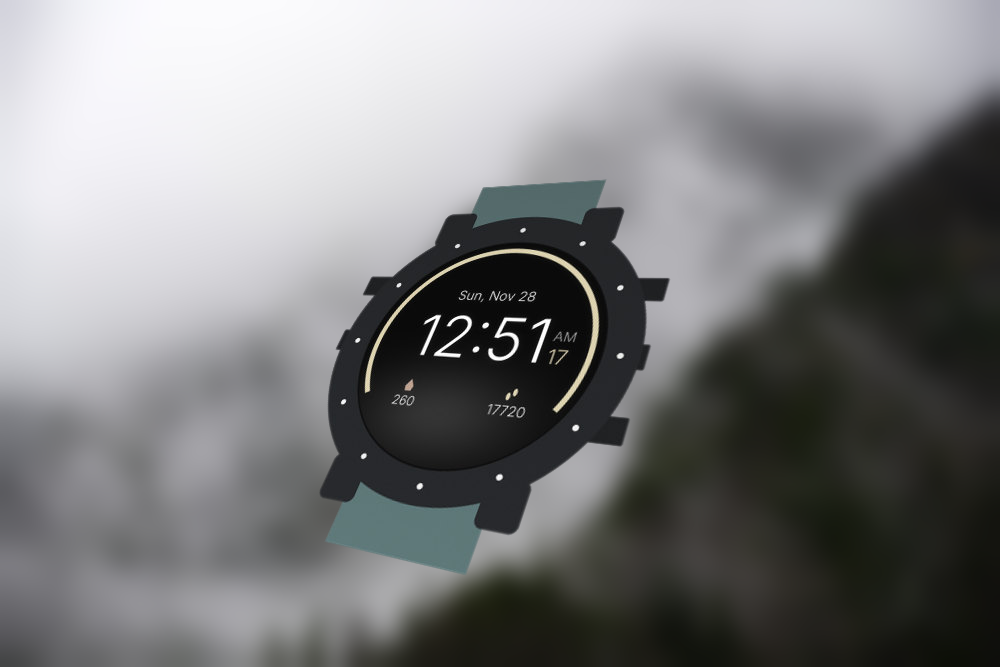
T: 12.51.17
